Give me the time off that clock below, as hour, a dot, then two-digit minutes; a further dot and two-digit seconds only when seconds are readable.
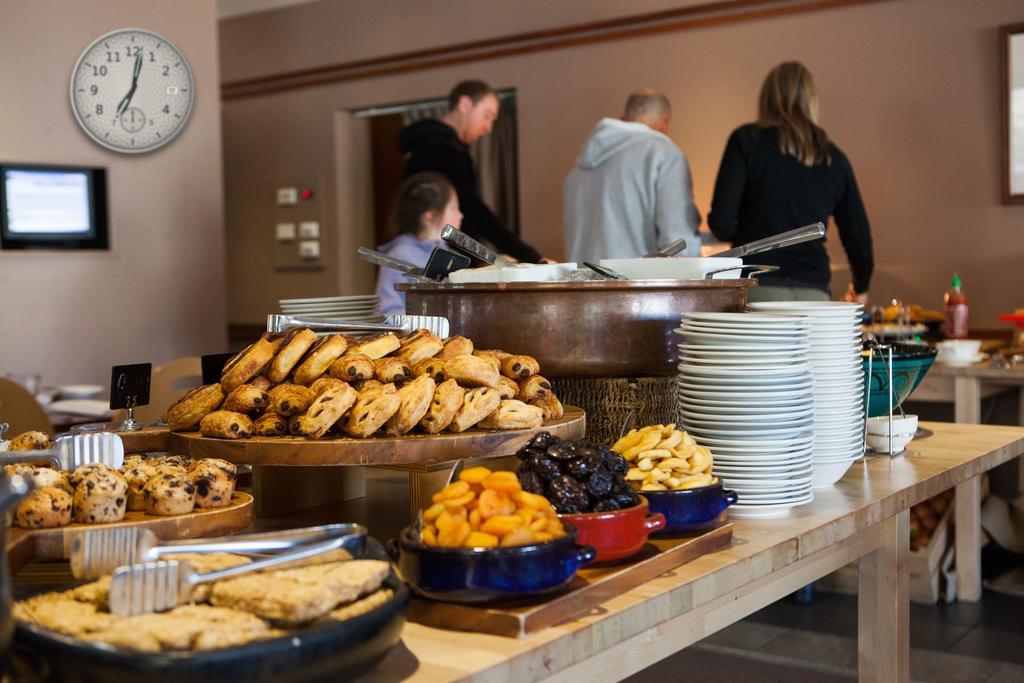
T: 7.02
